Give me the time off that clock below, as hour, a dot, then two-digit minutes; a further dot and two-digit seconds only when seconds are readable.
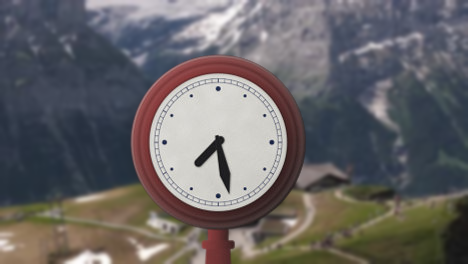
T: 7.28
